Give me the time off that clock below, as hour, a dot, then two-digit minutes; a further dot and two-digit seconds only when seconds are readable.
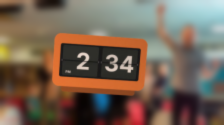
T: 2.34
